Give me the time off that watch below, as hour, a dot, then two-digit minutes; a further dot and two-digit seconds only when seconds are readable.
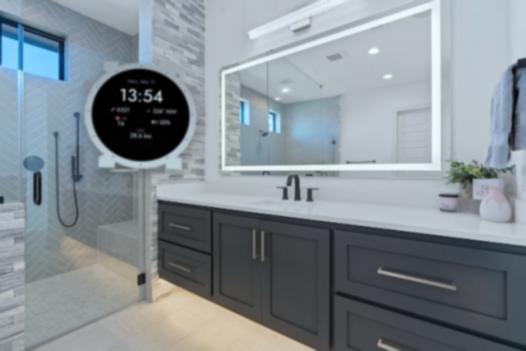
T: 13.54
